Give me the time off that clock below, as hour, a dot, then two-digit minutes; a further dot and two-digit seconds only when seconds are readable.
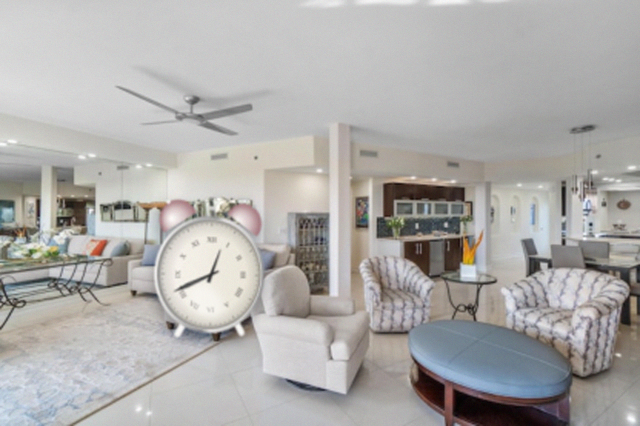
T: 12.41
